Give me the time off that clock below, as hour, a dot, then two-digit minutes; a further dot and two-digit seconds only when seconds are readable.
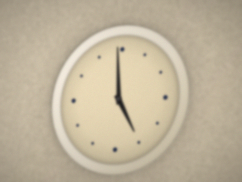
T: 4.59
